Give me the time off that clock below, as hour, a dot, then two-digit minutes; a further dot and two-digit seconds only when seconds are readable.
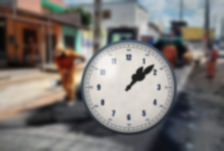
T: 1.08
